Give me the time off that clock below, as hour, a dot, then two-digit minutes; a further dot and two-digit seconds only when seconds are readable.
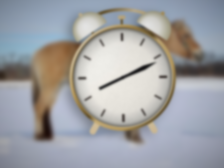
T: 8.11
